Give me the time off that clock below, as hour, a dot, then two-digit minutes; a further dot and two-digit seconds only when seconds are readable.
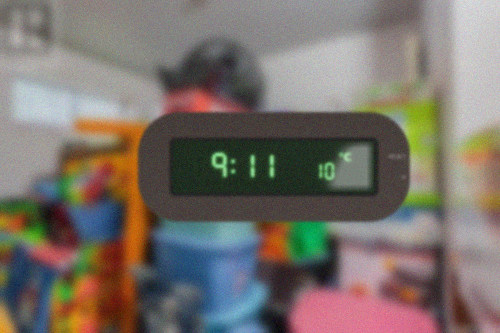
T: 9.11
